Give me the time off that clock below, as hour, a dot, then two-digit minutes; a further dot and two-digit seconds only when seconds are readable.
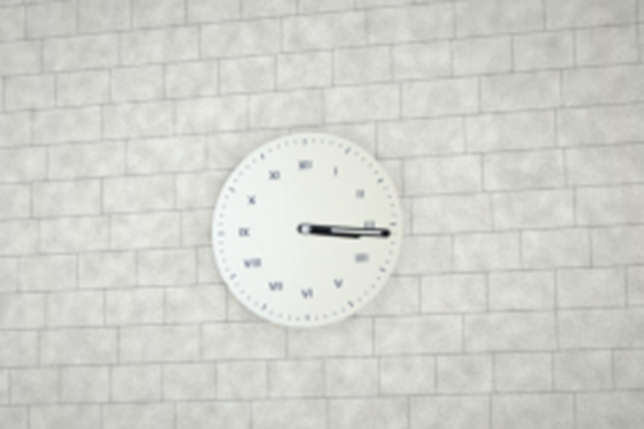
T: 3.16
